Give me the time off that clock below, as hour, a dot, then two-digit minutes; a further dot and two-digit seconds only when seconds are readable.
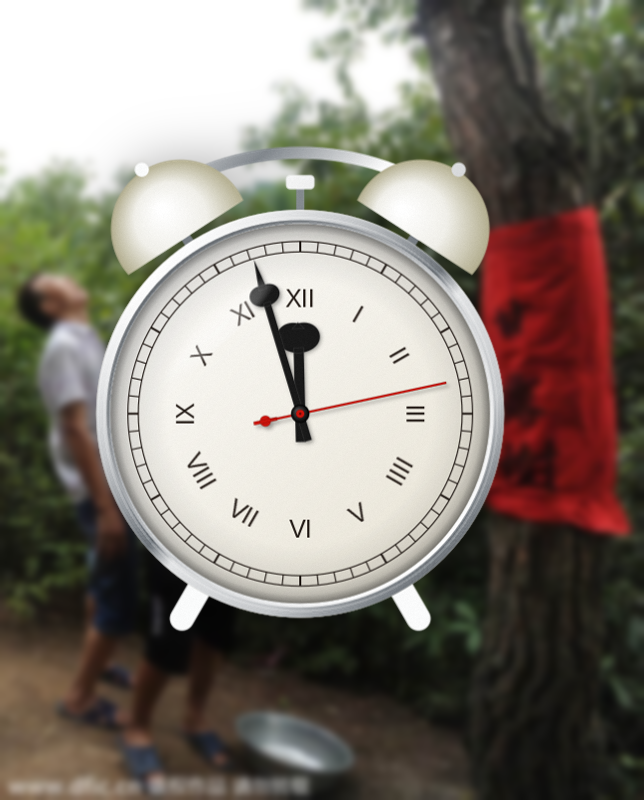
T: 11.57.13
